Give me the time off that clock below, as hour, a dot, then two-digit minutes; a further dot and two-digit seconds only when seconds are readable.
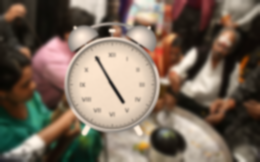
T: 4.55
